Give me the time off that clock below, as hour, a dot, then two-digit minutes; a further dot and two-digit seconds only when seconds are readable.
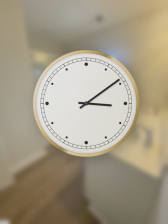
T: 3.09
